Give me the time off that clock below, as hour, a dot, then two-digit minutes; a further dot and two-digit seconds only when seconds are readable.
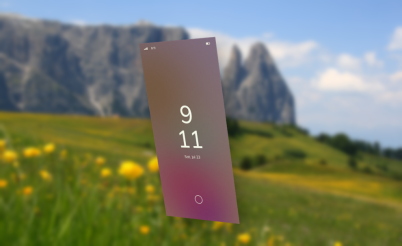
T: 9.11
